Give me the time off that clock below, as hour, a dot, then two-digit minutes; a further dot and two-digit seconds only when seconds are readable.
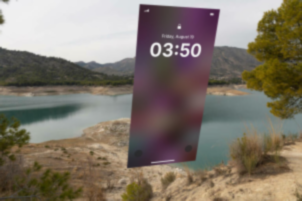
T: 3.50
